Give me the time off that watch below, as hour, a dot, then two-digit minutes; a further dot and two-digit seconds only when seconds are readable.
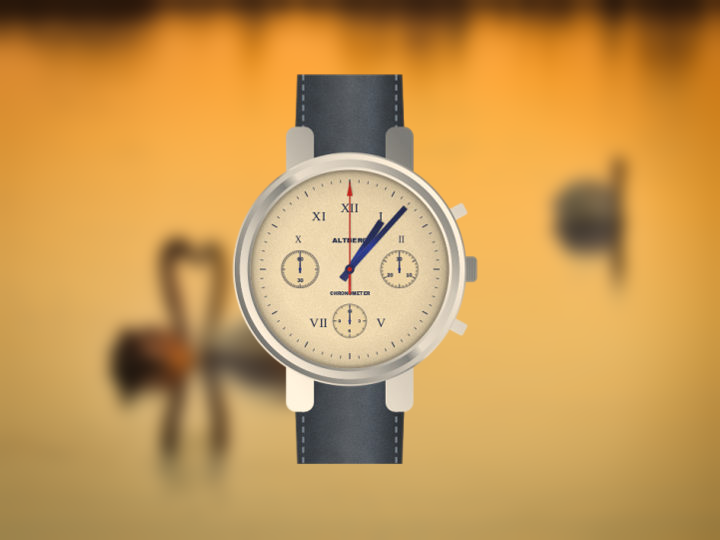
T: 1.07
